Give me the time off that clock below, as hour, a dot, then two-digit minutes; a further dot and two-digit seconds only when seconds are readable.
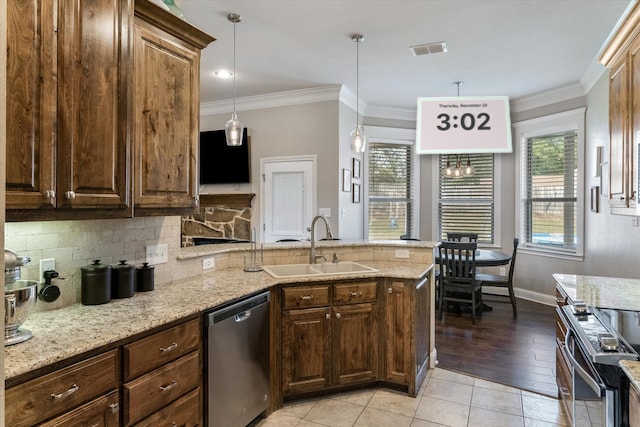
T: 3.02
